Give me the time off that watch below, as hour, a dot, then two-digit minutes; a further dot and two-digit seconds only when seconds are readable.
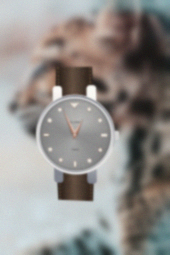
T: 12.56
